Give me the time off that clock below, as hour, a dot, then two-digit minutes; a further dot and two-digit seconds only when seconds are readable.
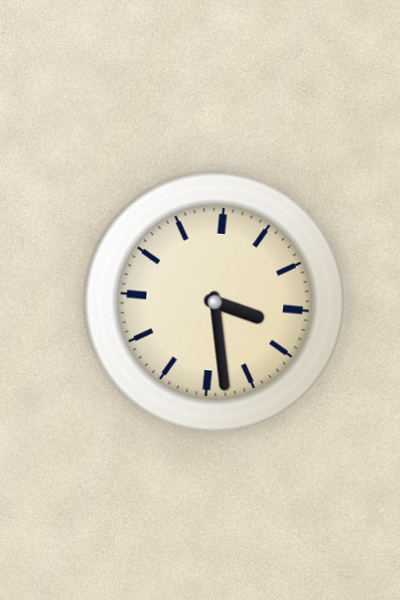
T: 3.28
